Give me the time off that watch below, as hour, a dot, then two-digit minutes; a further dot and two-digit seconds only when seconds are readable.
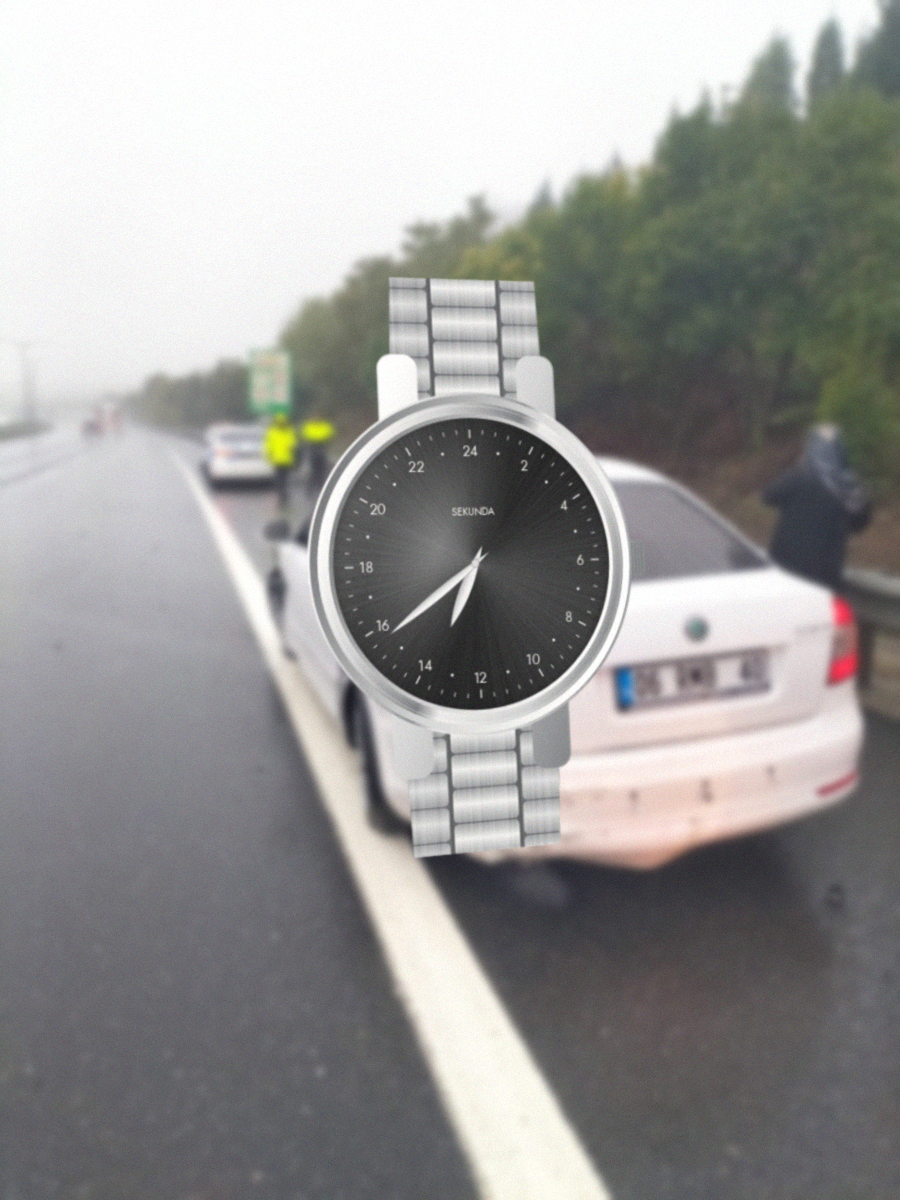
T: 13.39
